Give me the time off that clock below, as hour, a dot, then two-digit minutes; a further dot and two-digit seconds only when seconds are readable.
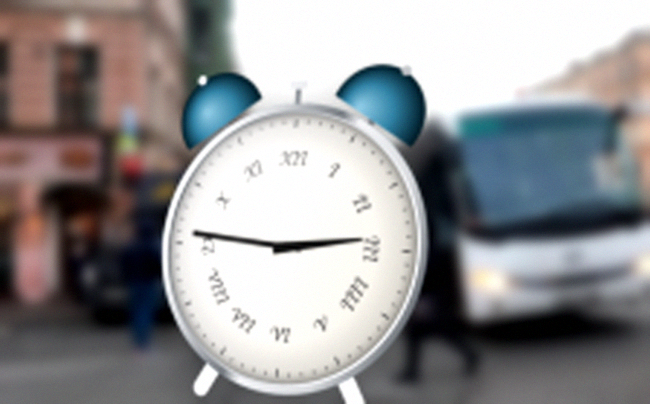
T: 2.46
